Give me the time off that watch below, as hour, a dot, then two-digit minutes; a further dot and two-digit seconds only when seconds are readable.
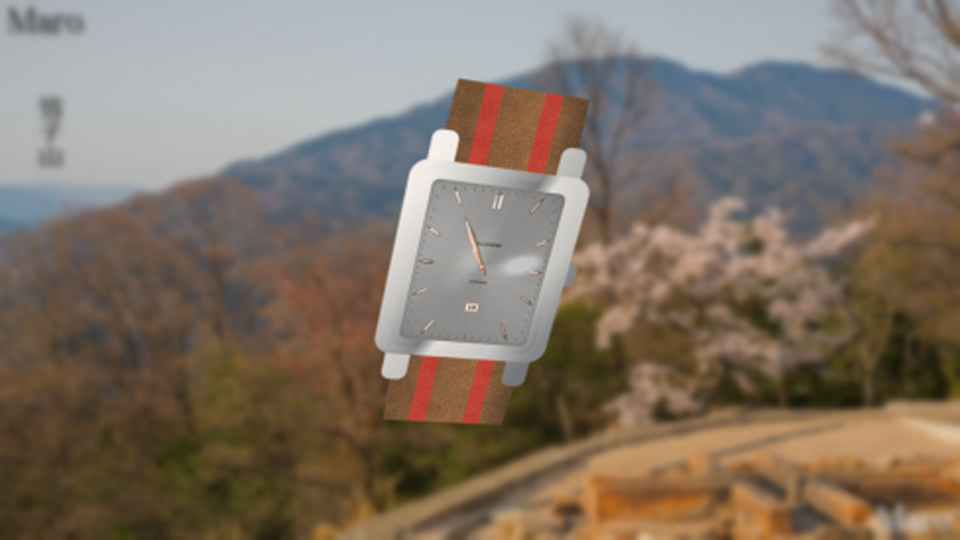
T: 10.55
